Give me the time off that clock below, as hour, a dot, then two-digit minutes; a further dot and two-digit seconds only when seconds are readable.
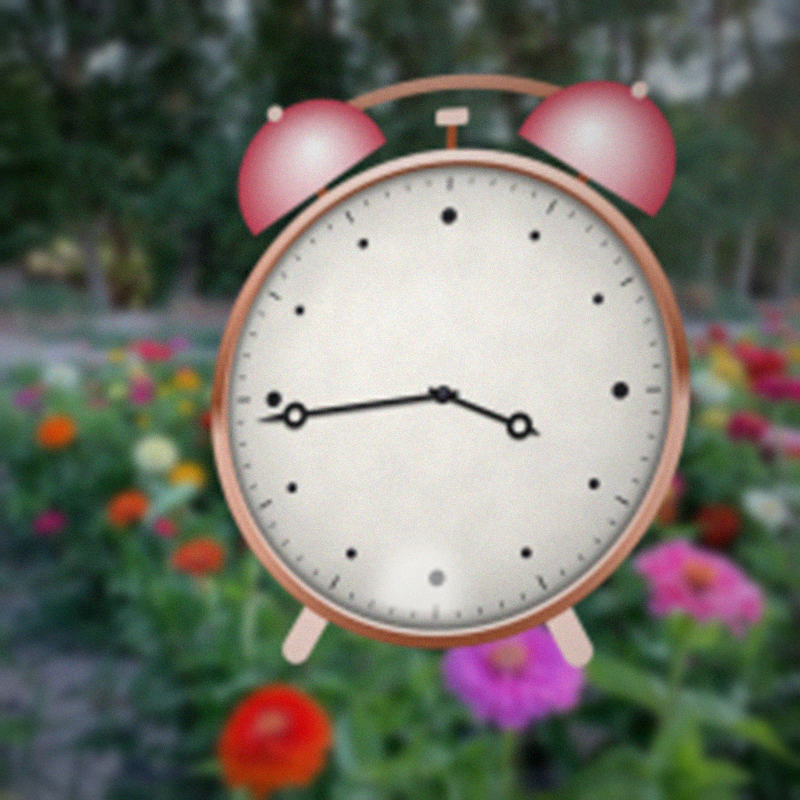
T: 3.44
